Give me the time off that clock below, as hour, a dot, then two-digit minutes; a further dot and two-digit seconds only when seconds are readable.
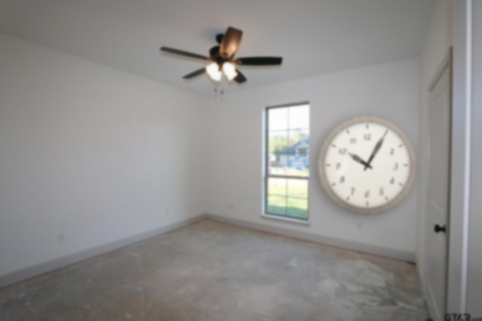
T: 10.05
